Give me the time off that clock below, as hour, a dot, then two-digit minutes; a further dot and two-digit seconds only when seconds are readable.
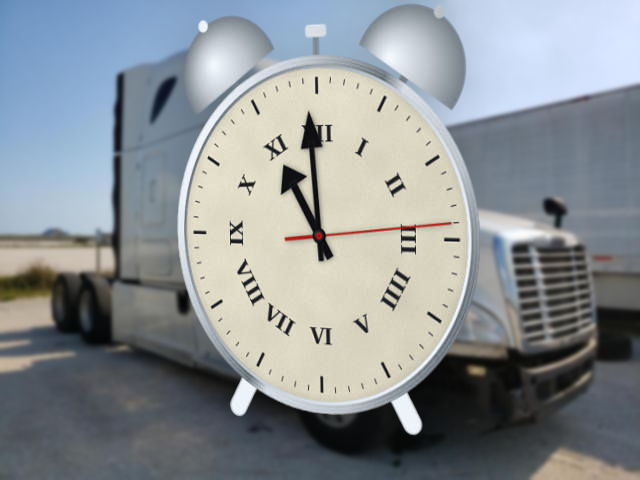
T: 10.59.14
